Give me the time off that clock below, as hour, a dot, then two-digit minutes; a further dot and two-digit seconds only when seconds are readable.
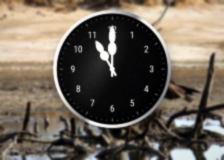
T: 11.00
